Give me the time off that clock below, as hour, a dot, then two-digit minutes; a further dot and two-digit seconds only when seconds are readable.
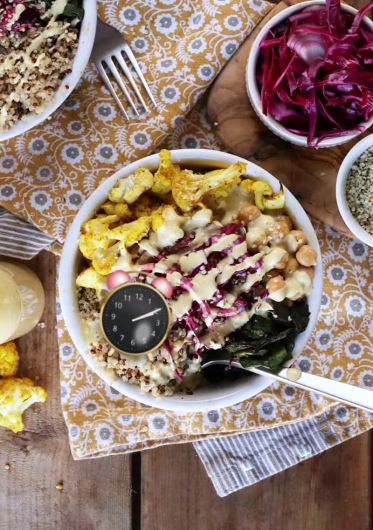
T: 2.10
